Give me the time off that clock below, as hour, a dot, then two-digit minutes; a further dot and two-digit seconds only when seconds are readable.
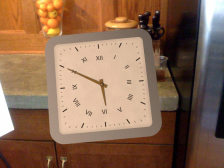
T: 5.50
